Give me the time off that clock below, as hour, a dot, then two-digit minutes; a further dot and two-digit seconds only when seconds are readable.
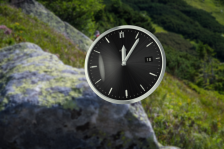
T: 12.06
